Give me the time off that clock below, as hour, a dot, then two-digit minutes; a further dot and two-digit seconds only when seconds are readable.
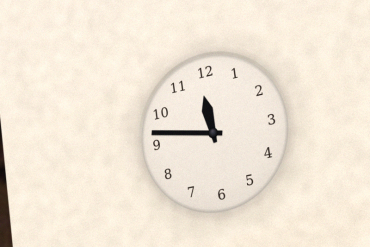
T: 11.47
